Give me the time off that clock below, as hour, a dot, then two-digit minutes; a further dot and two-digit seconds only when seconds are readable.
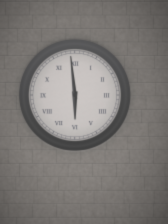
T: 5.59
